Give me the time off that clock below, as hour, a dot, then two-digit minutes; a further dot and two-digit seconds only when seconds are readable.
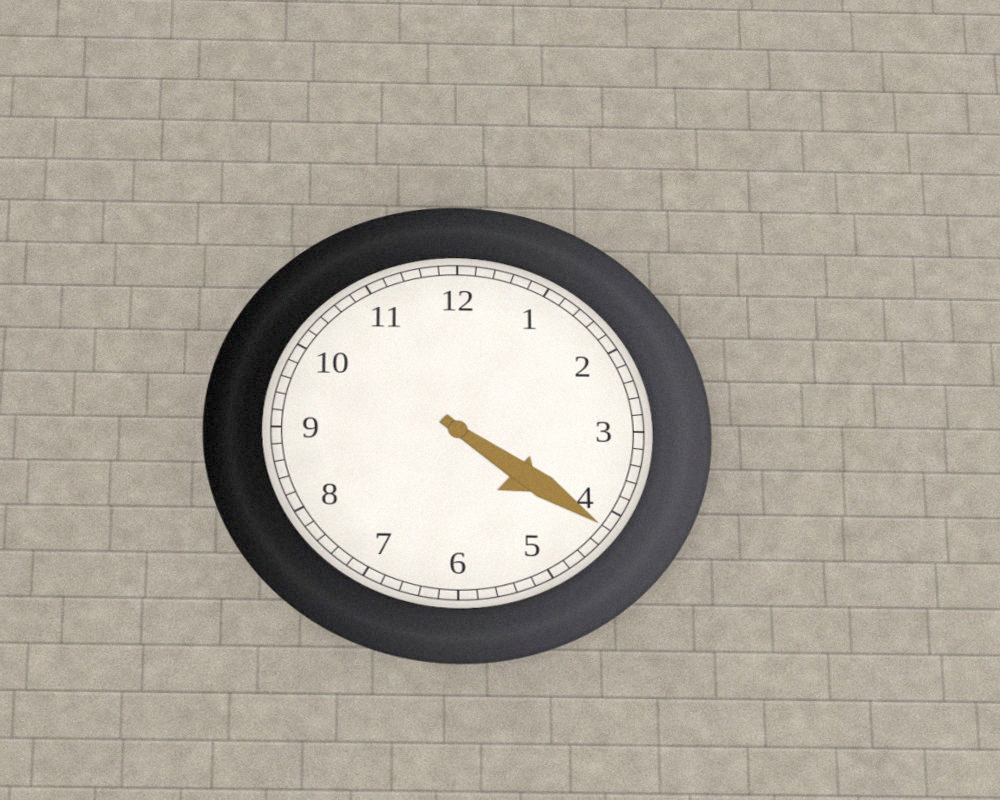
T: 4.21
